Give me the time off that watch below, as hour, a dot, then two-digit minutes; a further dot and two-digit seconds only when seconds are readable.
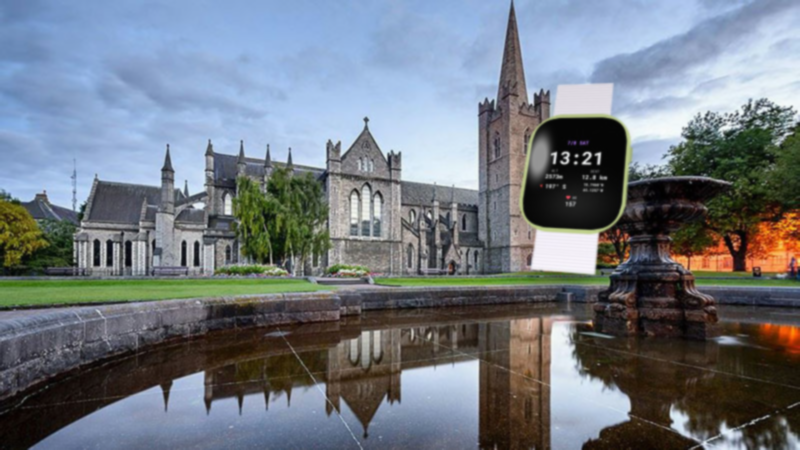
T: 13.21
